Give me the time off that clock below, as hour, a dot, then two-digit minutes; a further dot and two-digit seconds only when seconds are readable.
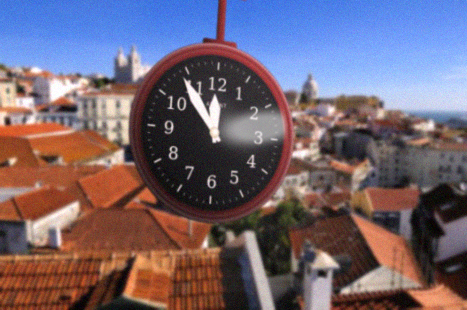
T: 11.54
